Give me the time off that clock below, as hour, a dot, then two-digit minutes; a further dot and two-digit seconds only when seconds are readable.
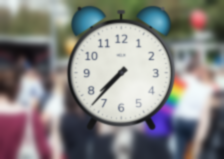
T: 7.37
